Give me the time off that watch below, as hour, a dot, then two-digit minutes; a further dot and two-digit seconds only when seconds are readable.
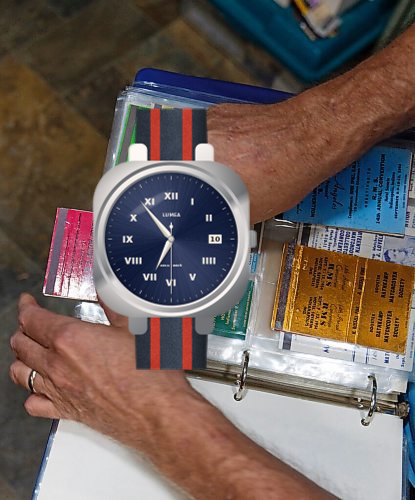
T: 6.53.30
